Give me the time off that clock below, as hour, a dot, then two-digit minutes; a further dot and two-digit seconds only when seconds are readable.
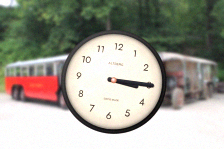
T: 3.15
